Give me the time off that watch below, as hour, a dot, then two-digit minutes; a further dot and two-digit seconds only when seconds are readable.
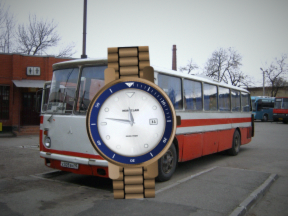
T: 11.47
